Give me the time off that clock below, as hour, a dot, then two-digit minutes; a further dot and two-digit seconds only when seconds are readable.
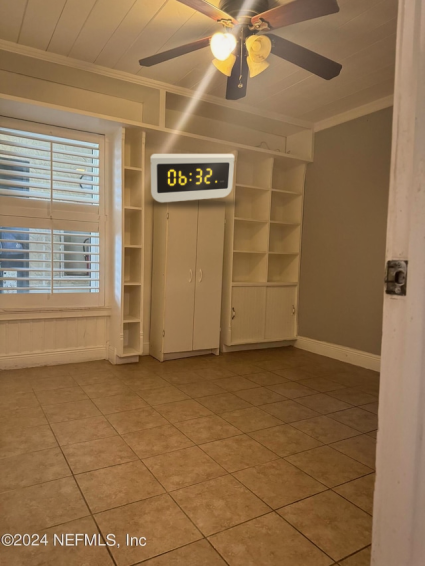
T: 6.32
